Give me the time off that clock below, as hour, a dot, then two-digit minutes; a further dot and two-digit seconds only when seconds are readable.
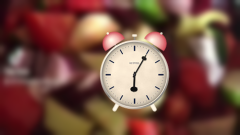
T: 6.05
